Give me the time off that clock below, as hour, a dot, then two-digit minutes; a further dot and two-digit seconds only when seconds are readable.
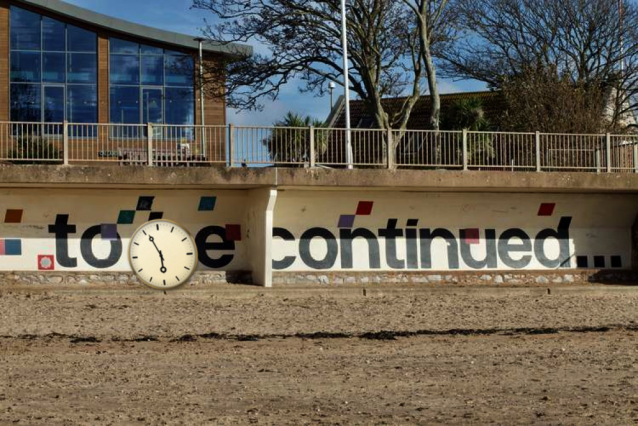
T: 5.56
